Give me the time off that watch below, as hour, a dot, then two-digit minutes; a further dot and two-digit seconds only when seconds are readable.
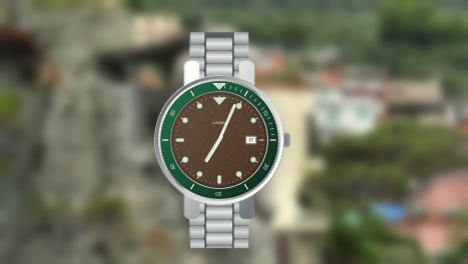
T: 7.04
